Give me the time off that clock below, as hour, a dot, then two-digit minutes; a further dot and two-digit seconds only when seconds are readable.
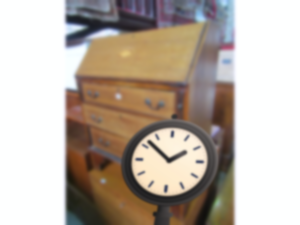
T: 1.52
